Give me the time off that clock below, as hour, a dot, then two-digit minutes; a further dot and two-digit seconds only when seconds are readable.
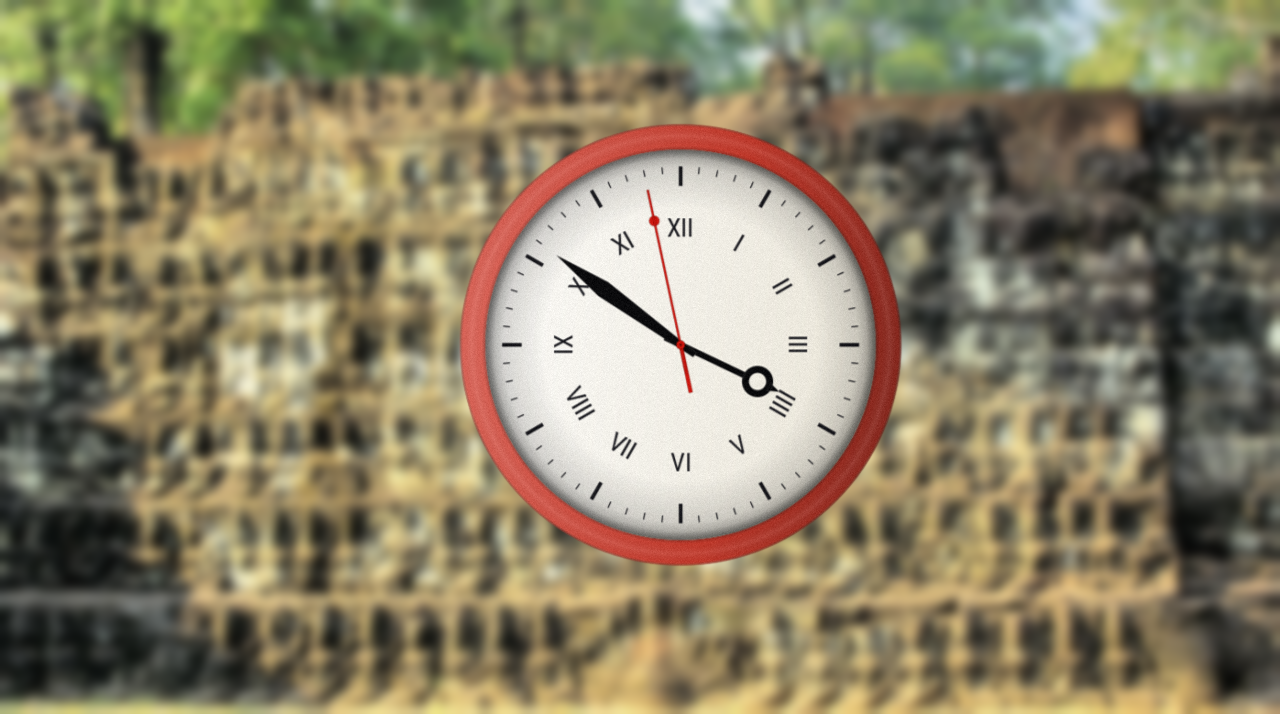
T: 3.50.58
